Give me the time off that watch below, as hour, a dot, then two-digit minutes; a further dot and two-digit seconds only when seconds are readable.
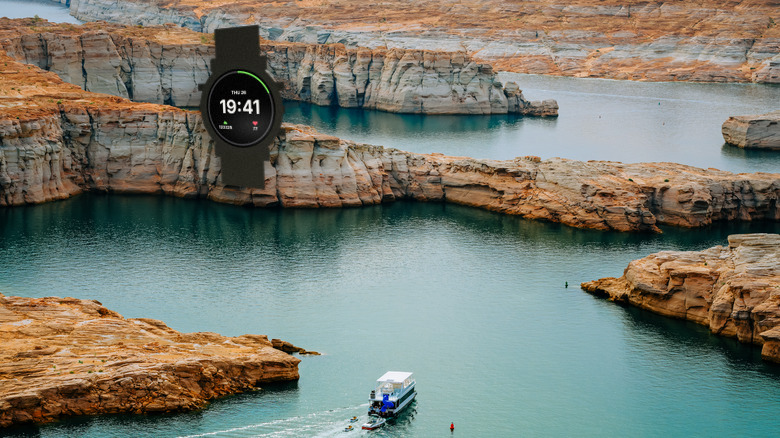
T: 19.41
